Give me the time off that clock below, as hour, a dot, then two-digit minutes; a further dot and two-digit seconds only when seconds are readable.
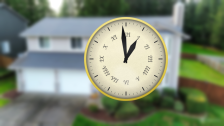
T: 12.59
